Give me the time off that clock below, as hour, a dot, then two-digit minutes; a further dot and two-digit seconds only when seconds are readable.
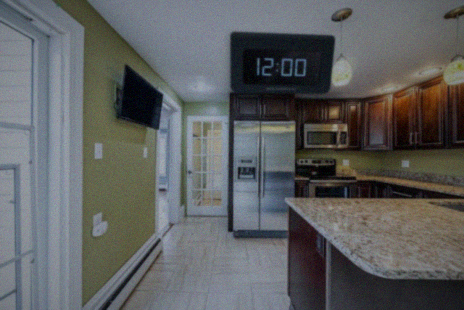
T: 12.00
